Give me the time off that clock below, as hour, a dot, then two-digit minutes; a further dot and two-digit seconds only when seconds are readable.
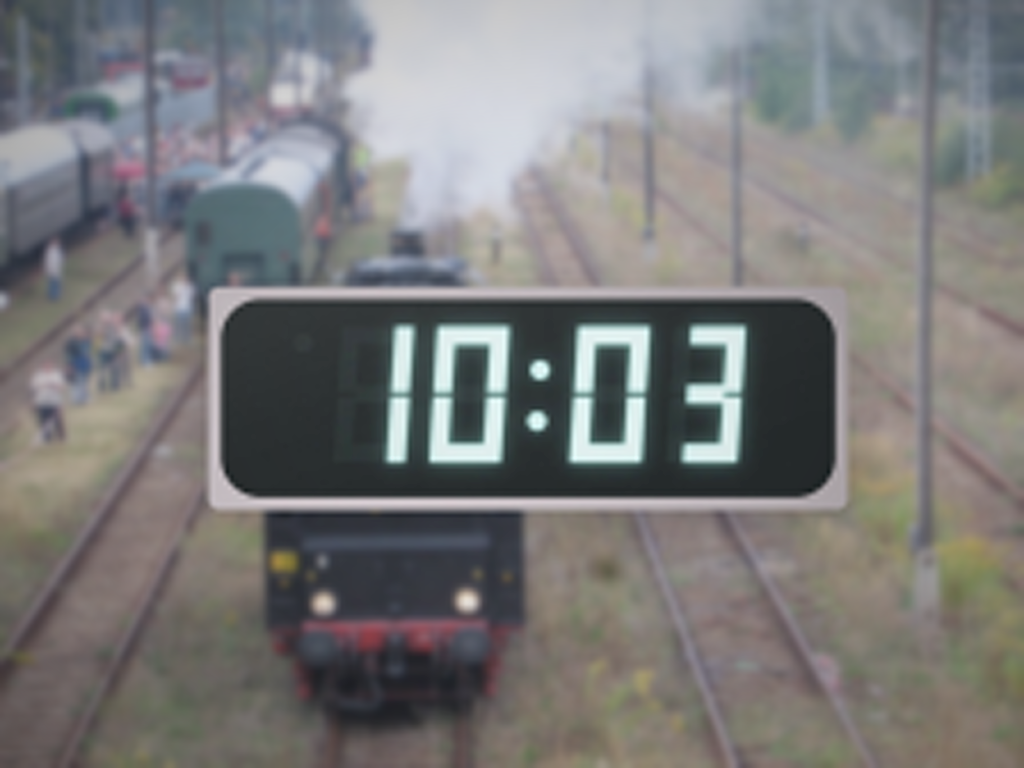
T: 10.03
